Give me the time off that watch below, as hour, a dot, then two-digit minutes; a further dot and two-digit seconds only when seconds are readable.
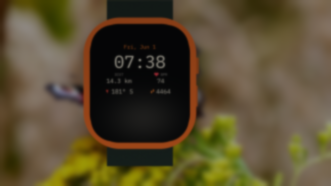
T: 7.38
